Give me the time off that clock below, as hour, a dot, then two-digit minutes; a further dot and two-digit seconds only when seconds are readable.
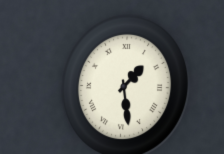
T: 1.28
